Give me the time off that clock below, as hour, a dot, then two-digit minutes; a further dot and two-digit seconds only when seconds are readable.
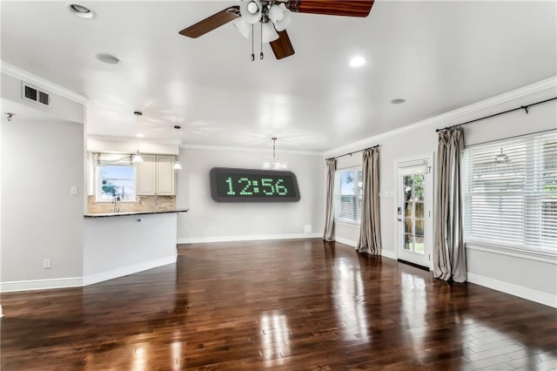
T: 12.56
